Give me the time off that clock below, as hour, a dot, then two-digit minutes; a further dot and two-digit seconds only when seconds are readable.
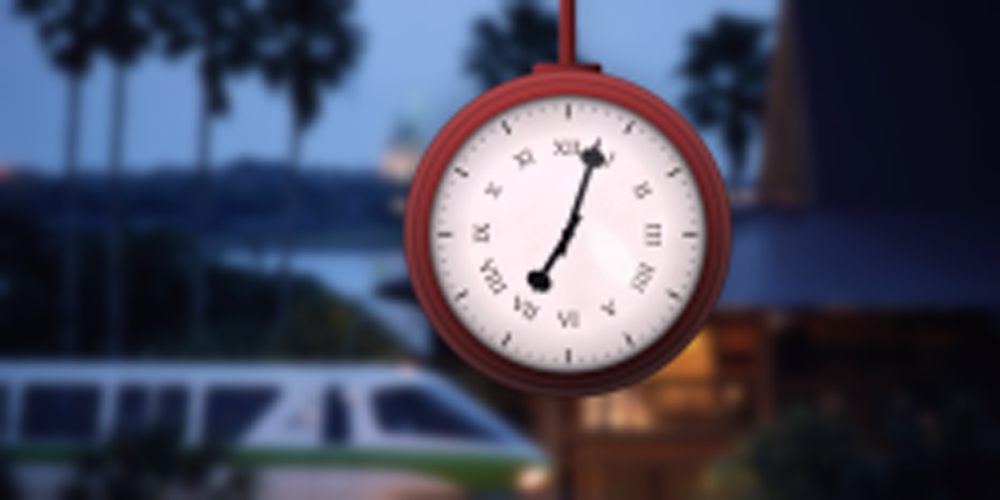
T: 7.03
